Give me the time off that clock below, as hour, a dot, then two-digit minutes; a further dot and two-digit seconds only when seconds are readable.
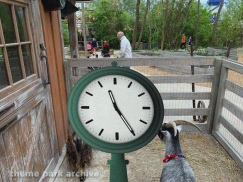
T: 11.25
